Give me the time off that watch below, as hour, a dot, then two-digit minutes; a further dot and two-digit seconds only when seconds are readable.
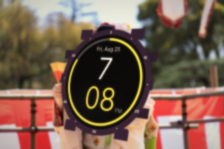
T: 7.08
